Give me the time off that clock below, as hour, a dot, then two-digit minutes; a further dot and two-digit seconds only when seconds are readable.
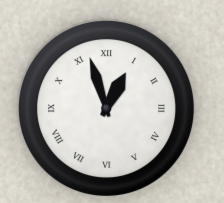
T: 12.57
